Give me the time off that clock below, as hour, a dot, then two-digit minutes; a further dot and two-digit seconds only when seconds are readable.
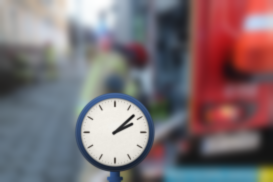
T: 2.08
